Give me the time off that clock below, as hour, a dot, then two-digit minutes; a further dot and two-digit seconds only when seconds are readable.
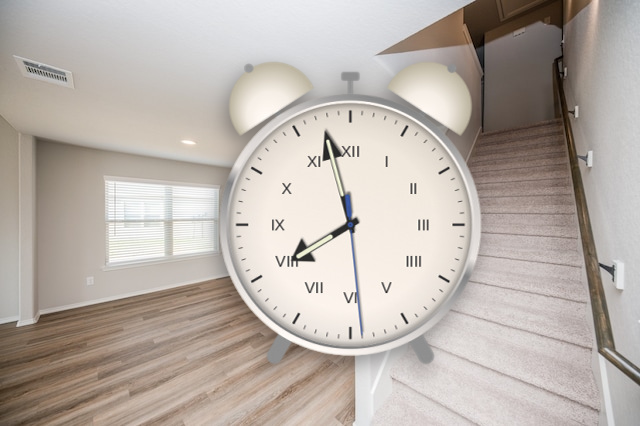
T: 7.57.29
